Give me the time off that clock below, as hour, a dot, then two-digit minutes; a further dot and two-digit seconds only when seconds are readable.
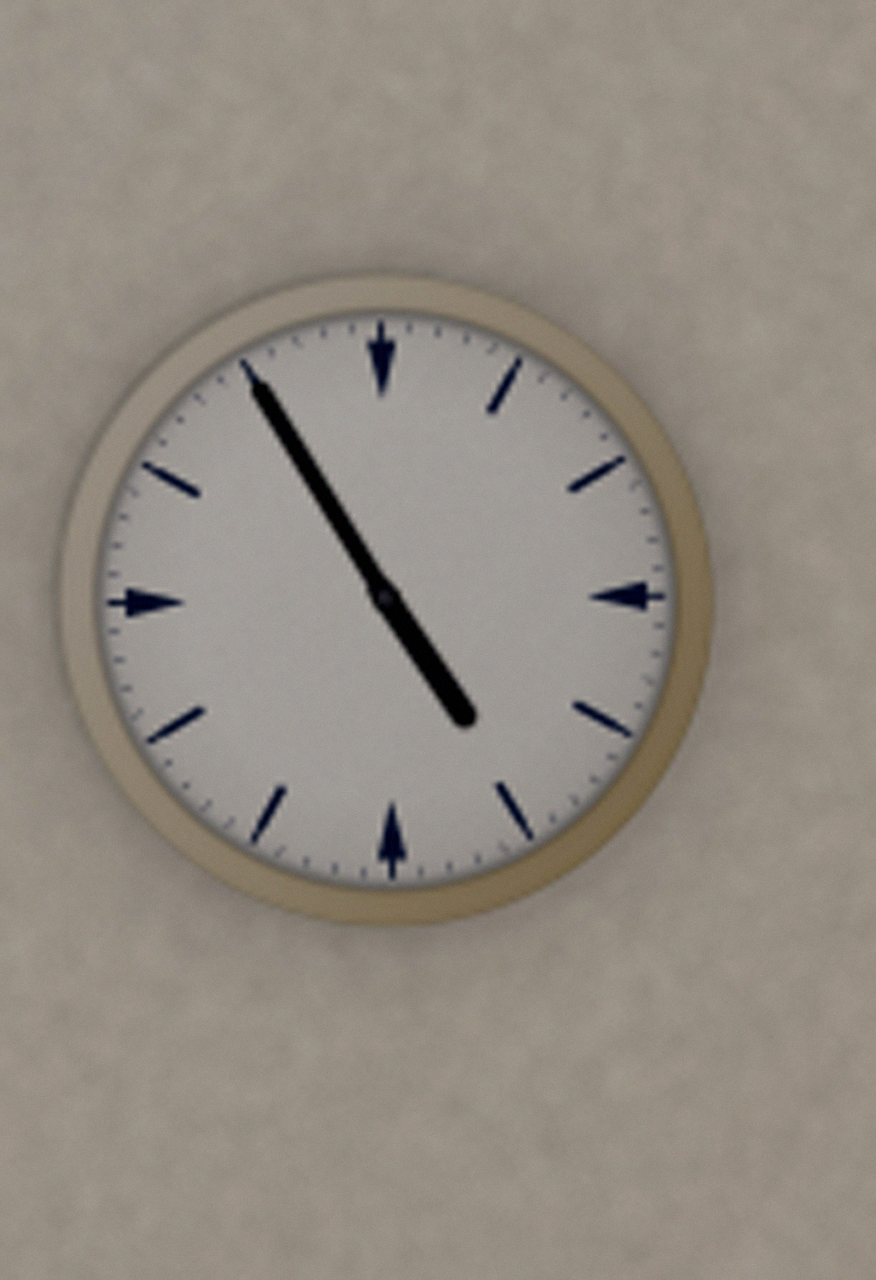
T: 4.55
